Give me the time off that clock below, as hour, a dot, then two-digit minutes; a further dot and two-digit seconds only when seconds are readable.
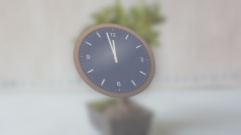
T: 11.58
